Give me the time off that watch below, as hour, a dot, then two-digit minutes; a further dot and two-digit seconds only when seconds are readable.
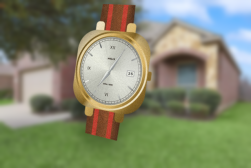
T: 7.05
